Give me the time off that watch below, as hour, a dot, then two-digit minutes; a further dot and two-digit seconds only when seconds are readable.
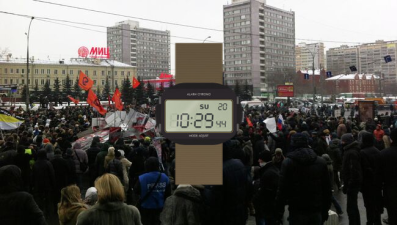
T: 10.29.44
